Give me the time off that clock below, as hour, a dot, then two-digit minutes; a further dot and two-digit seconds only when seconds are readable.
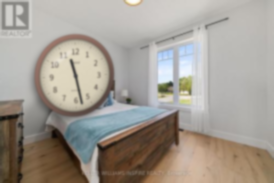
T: 11.28
